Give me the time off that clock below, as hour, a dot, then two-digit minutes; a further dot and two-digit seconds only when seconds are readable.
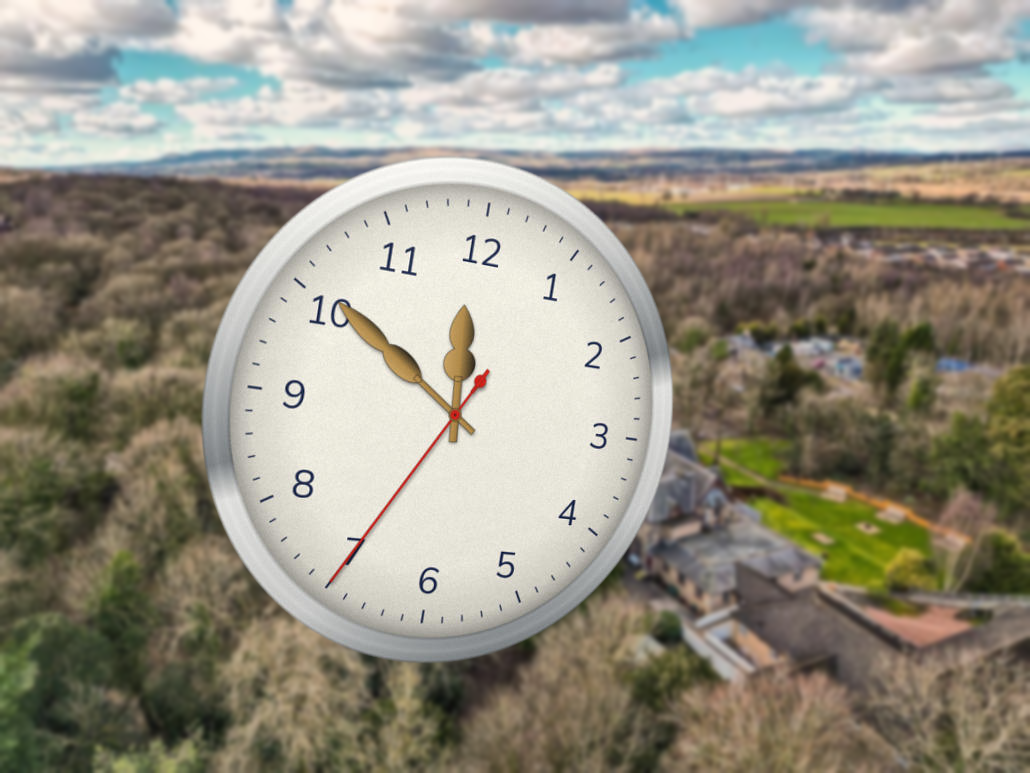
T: 11.50.35
